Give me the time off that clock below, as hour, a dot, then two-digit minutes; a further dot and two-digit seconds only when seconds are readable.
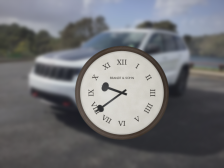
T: 9.39
